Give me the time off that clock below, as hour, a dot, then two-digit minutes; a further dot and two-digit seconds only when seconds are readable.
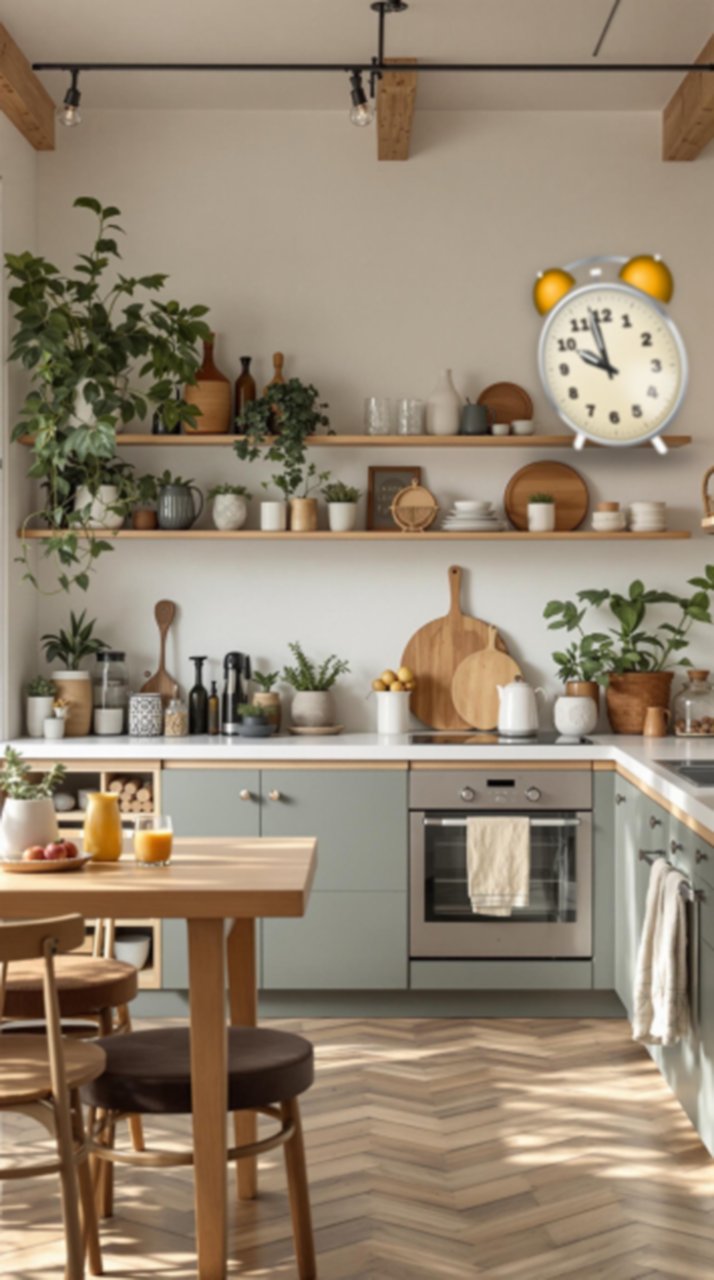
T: 9.58
